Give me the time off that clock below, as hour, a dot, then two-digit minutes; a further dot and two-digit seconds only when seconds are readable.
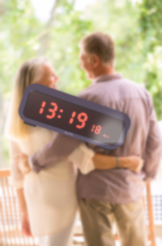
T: 13.19.18
